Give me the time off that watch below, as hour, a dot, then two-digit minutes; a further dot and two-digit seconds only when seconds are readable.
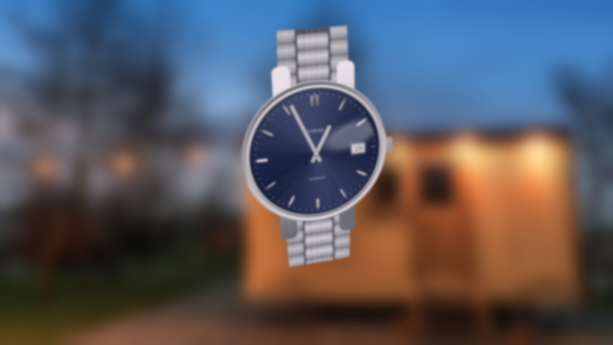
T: 12.56
